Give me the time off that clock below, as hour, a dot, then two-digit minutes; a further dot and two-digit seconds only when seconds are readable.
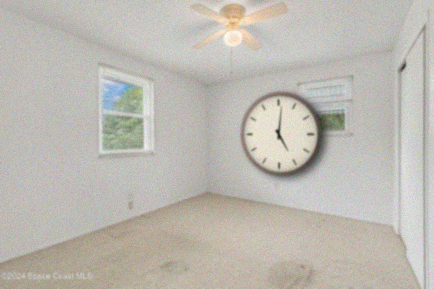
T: 5.01
